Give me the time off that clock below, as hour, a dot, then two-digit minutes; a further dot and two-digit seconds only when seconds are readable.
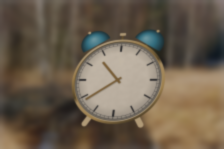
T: 10.39
